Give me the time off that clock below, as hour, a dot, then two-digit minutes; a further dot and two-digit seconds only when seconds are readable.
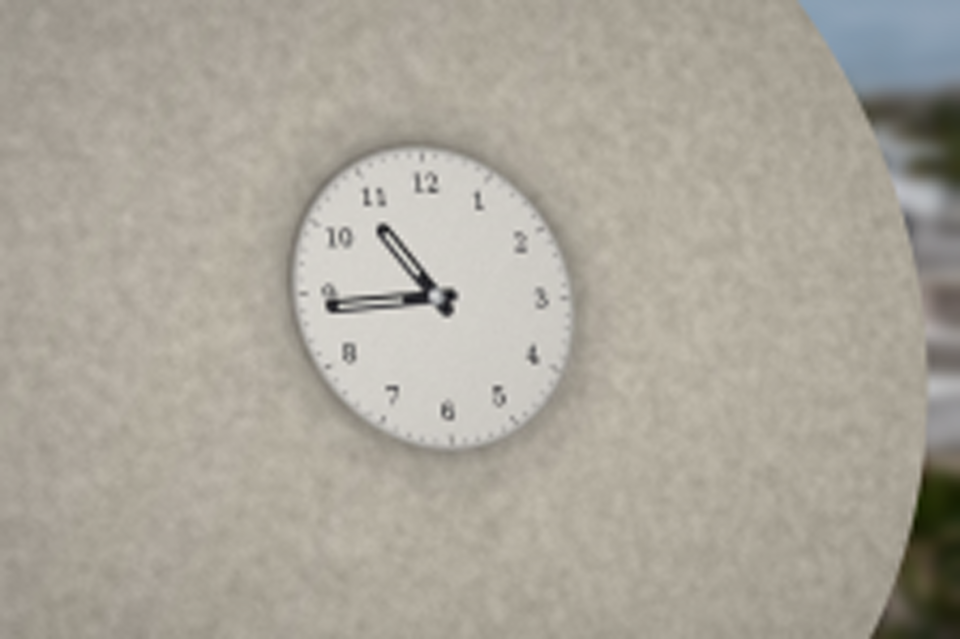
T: 10.44
